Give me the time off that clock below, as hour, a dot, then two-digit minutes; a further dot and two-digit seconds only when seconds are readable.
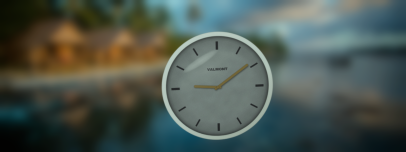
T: 9.09
